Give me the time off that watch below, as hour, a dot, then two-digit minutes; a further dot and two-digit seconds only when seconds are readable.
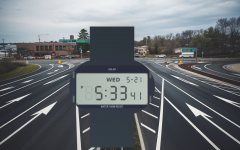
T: 5.33.41
